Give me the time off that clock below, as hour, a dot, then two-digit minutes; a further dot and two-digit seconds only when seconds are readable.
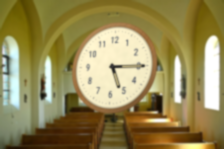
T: 5.15
